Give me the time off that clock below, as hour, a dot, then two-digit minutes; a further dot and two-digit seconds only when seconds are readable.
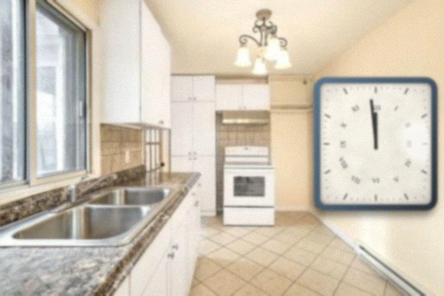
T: 11.59
